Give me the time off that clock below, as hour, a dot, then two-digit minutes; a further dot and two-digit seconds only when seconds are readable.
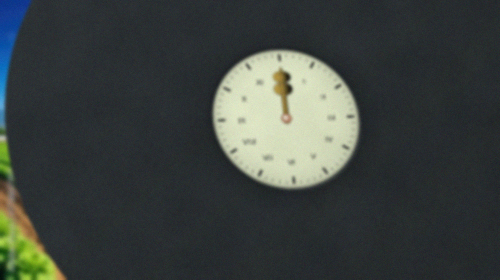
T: 12.00
